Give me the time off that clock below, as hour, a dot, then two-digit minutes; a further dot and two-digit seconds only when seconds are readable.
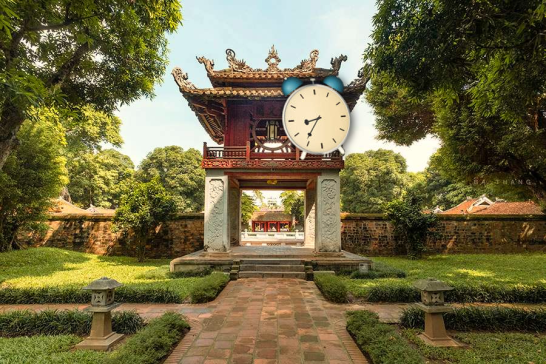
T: 8.36
